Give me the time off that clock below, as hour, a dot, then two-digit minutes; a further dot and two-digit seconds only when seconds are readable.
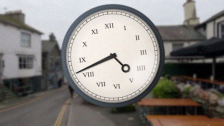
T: 4.42
